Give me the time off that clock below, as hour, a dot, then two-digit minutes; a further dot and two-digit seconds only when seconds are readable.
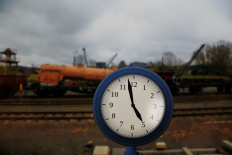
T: 4.58
